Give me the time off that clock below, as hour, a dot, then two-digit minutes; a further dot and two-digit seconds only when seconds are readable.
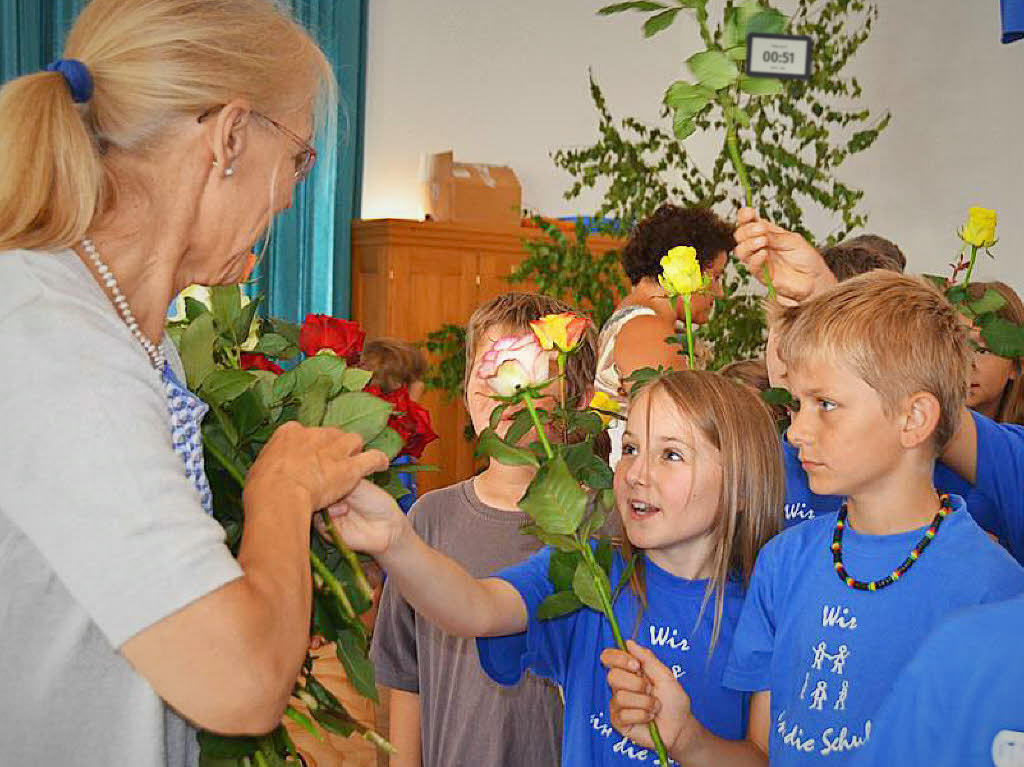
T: 0.51
